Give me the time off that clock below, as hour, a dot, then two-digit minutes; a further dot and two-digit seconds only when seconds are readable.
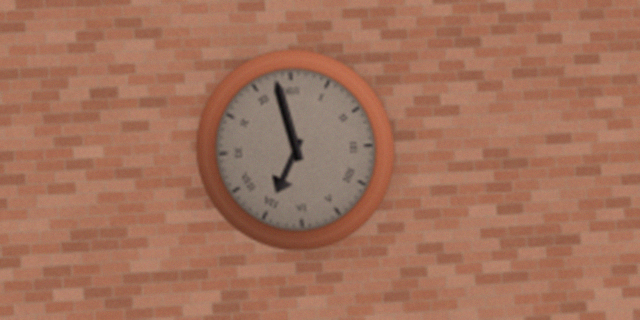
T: 6.58
